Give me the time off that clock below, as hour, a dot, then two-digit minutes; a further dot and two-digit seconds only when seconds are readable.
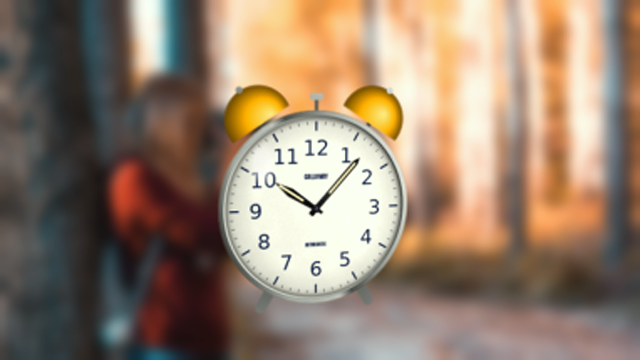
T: 10.07
